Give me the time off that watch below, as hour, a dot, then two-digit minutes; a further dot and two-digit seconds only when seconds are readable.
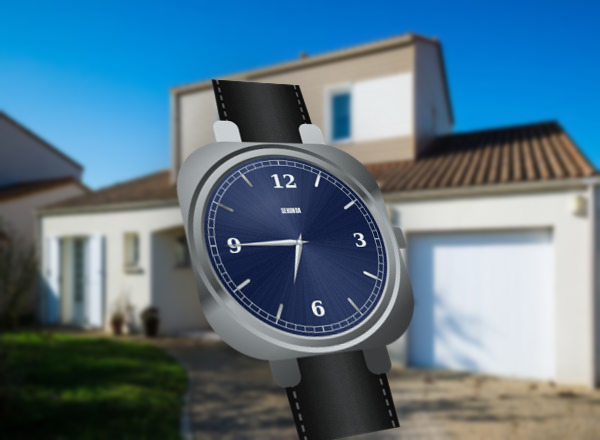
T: 6.45
